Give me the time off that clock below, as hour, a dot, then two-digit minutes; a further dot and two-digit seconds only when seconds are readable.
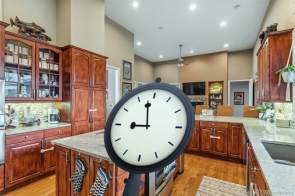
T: 8.58
